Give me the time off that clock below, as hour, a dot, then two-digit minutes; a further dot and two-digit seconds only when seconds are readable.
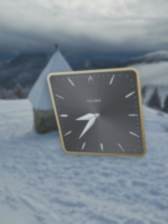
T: 8.37
